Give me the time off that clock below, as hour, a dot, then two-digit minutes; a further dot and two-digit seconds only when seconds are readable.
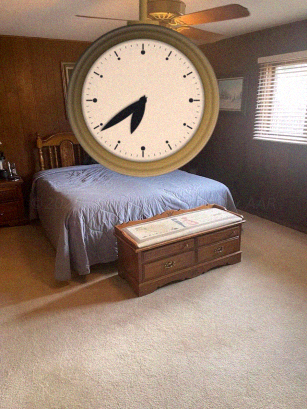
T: 6.39
